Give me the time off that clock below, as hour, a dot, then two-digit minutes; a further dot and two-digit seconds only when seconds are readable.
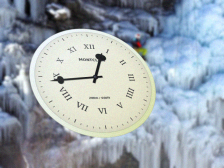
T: 12.44
